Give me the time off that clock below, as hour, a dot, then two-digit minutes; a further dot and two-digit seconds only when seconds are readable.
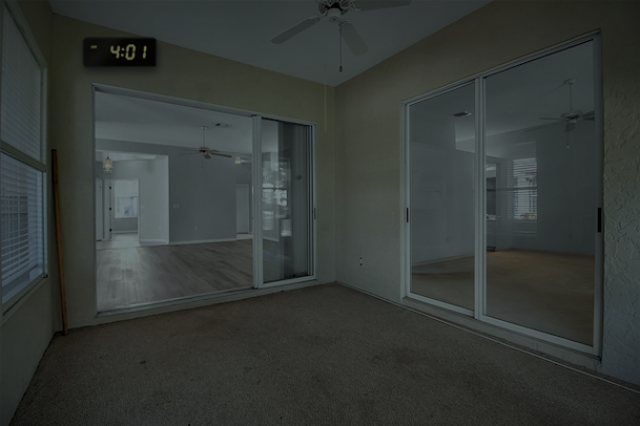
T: 4.01
